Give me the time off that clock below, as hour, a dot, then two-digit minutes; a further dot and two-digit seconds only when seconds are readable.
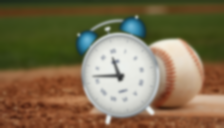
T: 11.47
